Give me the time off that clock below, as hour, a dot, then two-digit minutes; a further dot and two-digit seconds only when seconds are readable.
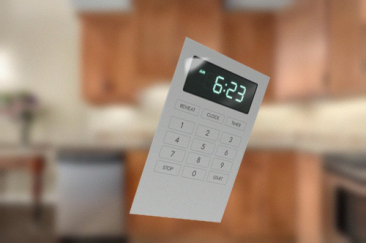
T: 6.23
